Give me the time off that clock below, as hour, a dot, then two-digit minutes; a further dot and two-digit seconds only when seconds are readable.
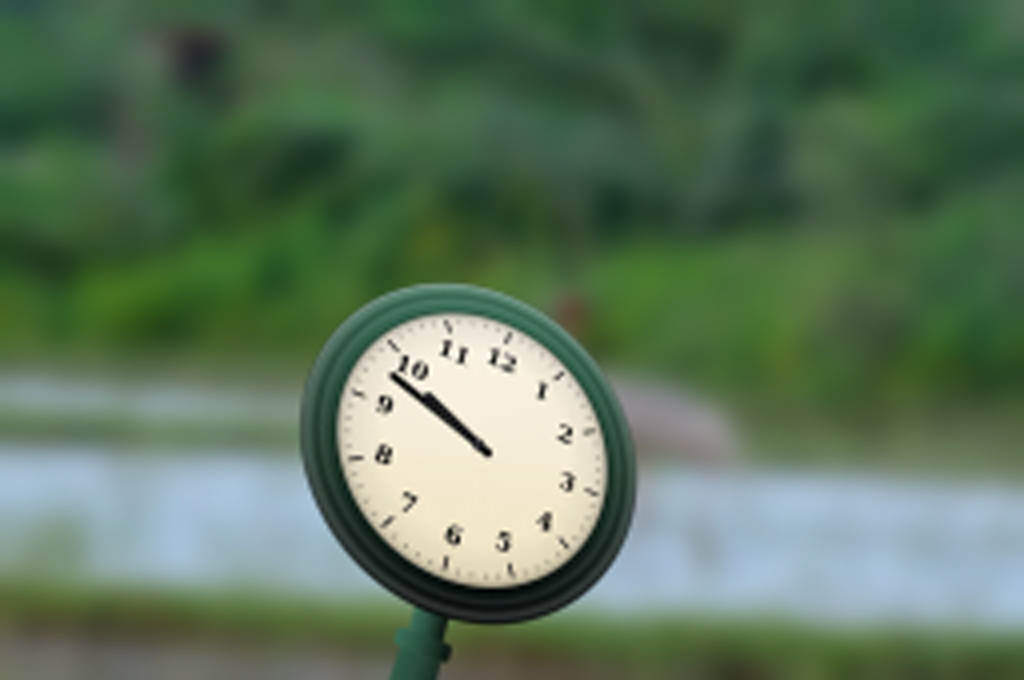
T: 9.48
